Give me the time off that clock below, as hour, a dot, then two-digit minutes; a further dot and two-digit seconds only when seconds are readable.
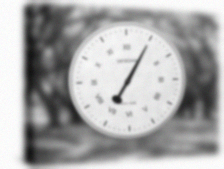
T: 7.05
